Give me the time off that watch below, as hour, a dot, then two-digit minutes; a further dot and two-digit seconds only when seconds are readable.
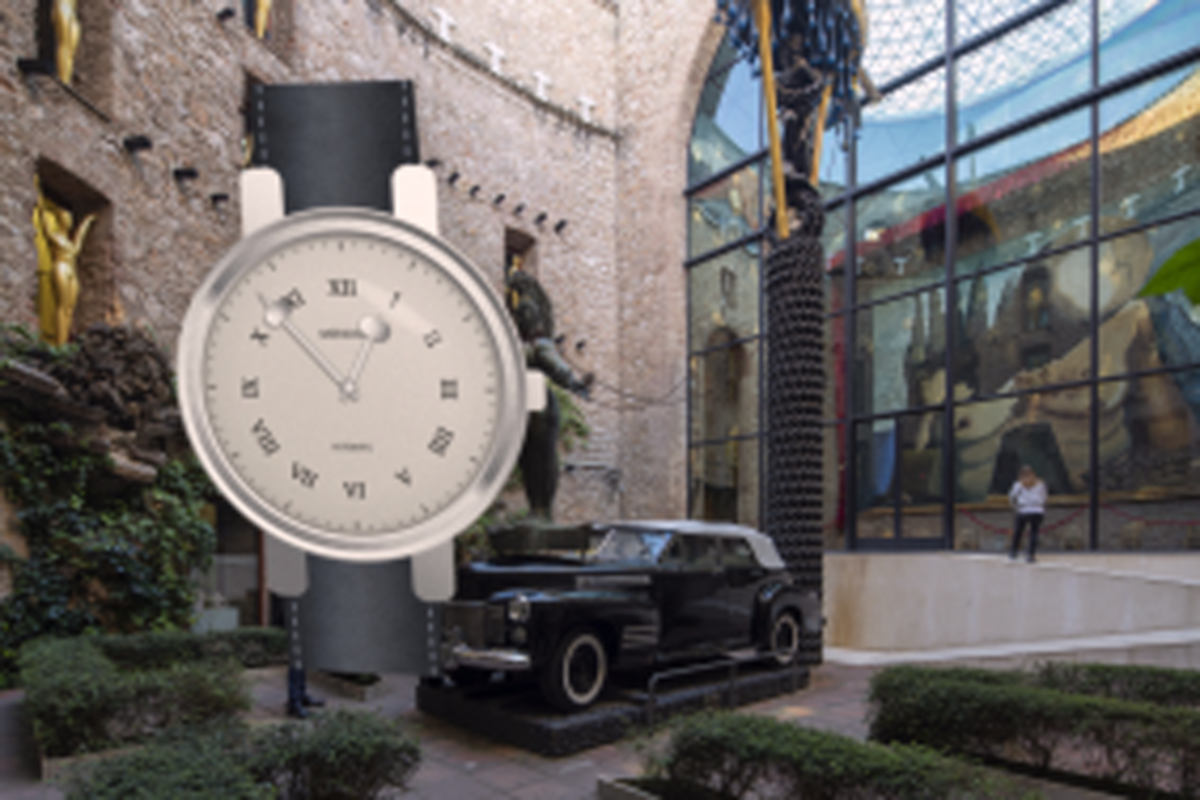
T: 12.53
